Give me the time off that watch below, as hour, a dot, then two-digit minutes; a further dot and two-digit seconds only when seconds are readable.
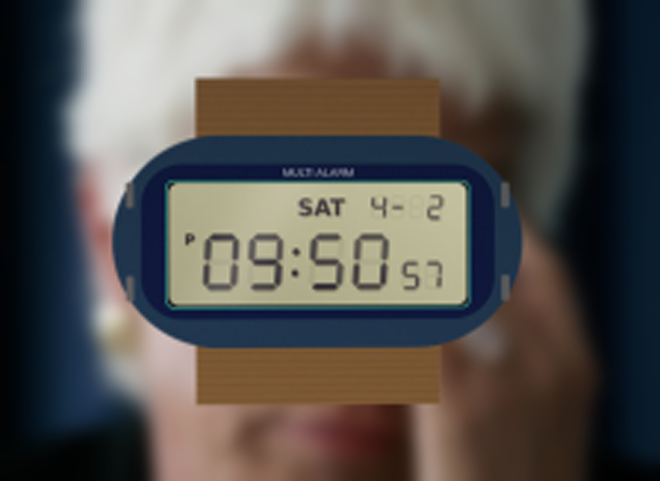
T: 9.50.57
